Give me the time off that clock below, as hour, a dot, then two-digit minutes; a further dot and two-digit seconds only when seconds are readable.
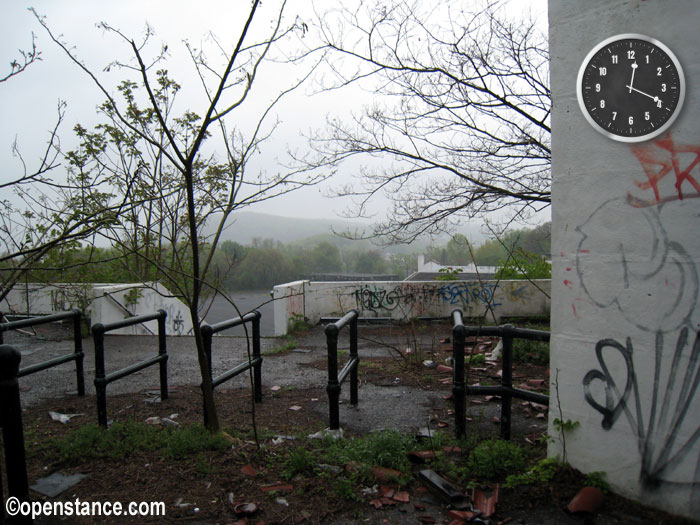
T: 12.19
